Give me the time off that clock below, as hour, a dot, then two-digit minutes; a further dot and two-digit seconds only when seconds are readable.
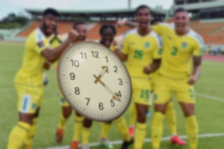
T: 1.22
